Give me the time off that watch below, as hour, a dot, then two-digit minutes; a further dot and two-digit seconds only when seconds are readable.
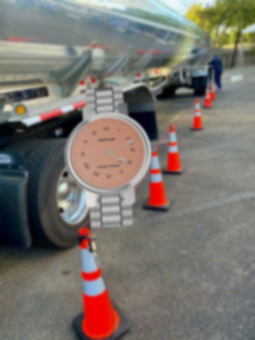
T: 4.12
